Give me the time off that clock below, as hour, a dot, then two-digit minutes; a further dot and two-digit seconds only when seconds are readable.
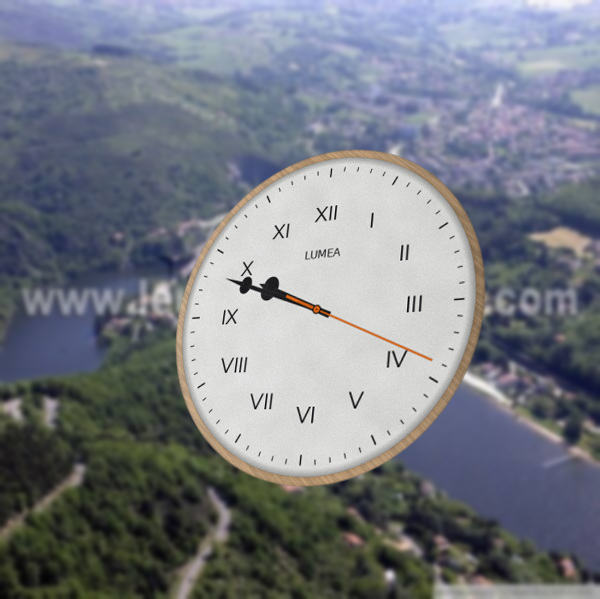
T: 9.48.19
